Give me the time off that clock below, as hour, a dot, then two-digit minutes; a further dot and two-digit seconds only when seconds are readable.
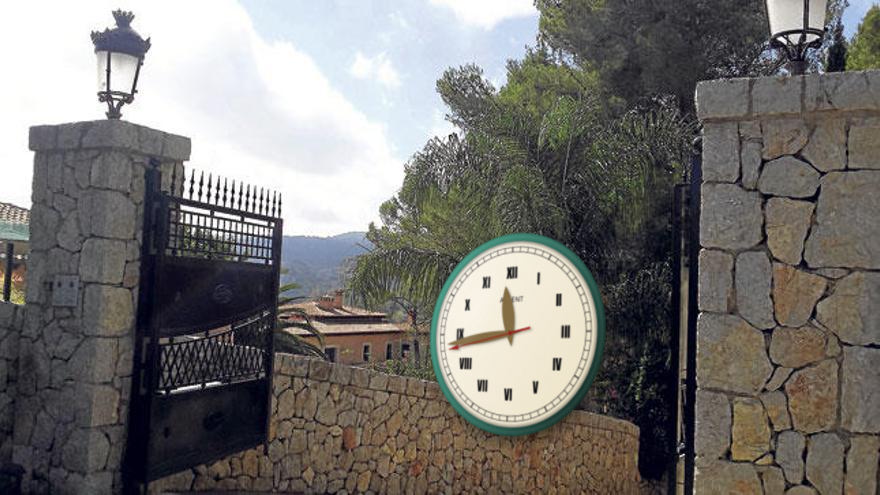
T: 11.43.43
